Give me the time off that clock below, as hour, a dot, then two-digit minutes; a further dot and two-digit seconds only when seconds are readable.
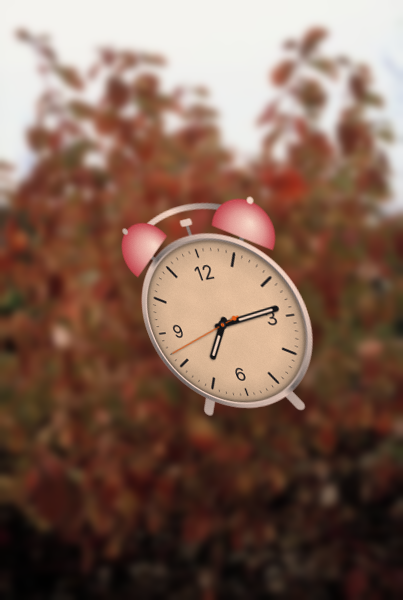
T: 7.13.42
